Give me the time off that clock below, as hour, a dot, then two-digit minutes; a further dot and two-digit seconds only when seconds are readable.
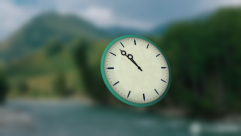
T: 10.53
